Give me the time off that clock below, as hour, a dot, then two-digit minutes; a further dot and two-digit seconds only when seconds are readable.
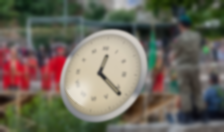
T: 12.21
